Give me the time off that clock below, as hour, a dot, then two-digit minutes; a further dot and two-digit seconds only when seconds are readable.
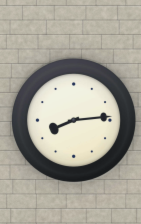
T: 8.14
